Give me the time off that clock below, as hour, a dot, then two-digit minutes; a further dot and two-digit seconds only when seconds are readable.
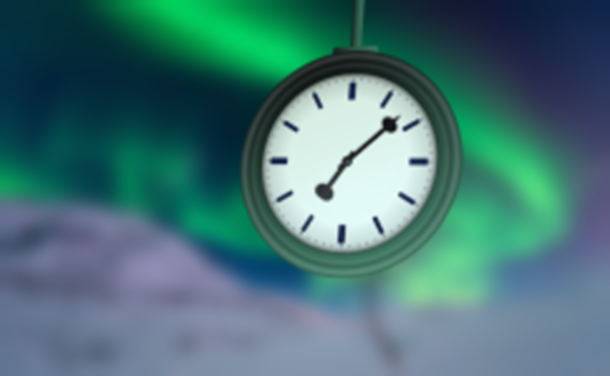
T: 7.08
